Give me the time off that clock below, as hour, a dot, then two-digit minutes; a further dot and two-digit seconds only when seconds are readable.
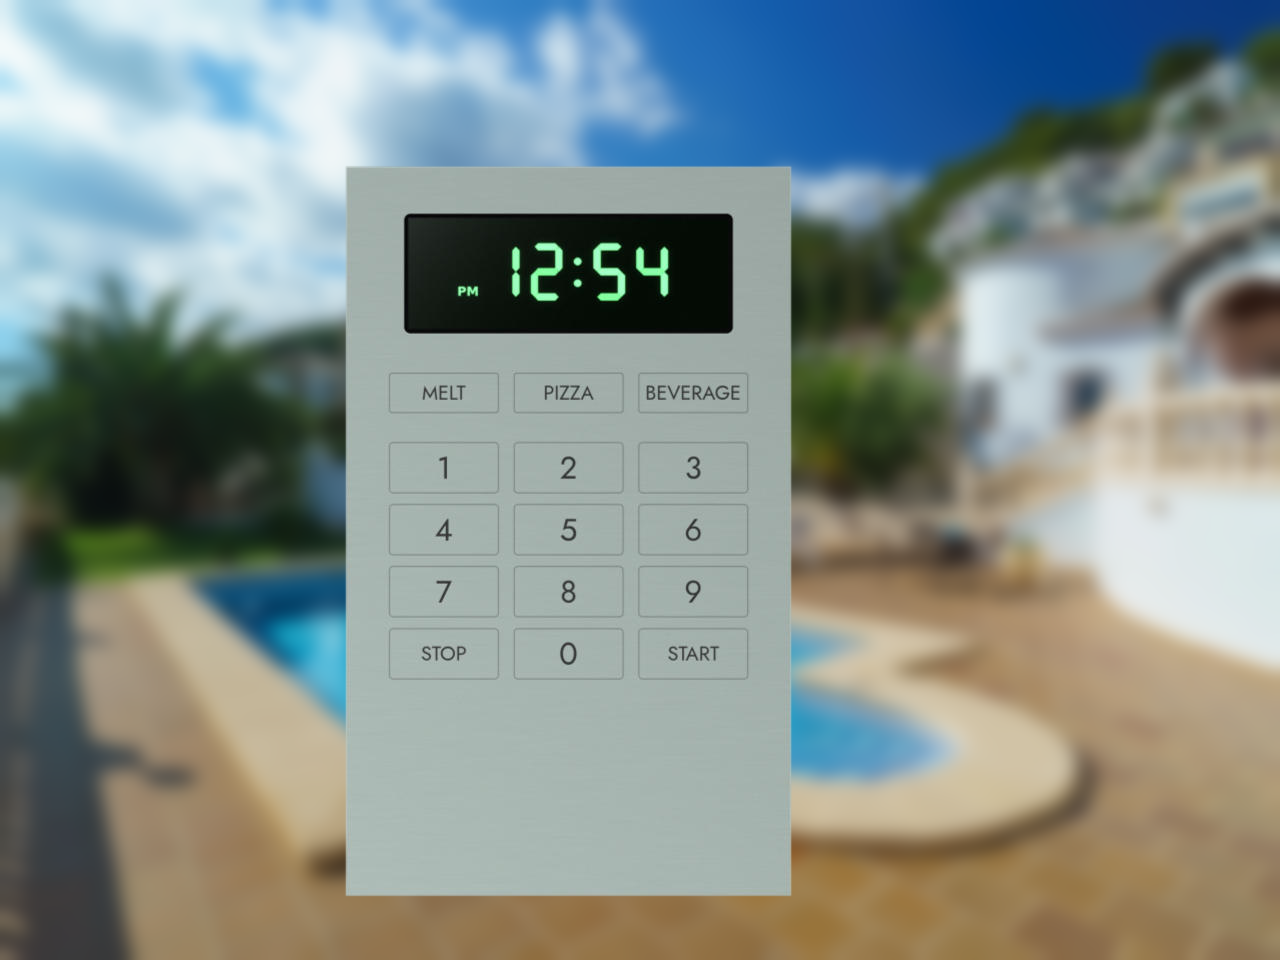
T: 12.54
